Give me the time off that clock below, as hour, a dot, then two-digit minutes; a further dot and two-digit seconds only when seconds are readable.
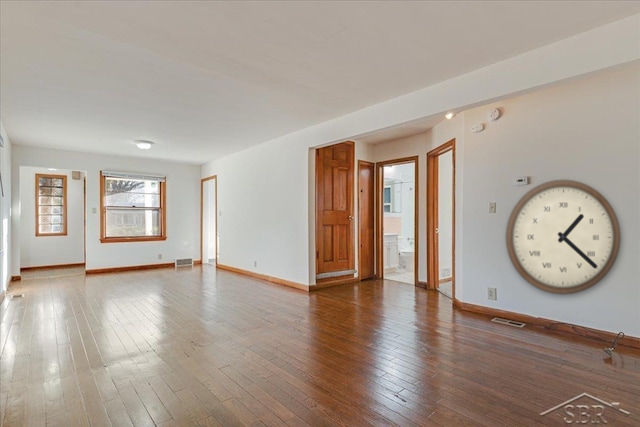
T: 1.22
